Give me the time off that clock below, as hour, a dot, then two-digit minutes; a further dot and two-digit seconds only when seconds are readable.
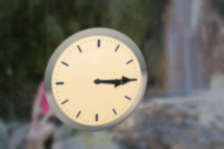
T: 3.15
